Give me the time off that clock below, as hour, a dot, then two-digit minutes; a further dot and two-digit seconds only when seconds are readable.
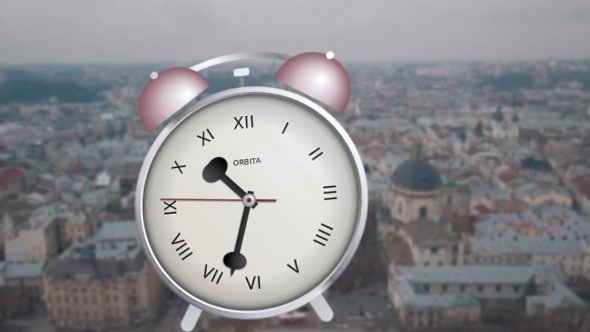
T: 10.32.46
